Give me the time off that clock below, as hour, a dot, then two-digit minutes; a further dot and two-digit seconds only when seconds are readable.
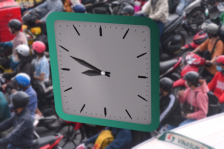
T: 8.49
